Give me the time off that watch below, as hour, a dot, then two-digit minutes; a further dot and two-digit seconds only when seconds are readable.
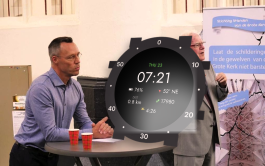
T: 7.21
